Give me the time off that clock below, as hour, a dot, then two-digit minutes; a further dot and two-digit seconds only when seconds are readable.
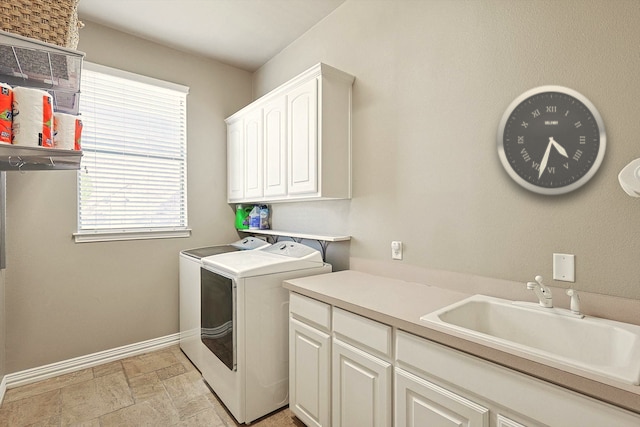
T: 4.33
